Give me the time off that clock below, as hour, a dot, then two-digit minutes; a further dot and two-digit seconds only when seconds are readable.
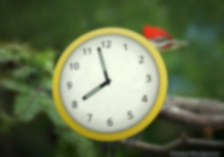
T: 7.58
